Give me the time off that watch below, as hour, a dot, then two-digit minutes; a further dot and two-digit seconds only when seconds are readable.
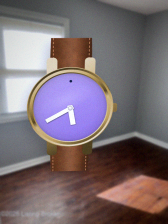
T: 5.40
